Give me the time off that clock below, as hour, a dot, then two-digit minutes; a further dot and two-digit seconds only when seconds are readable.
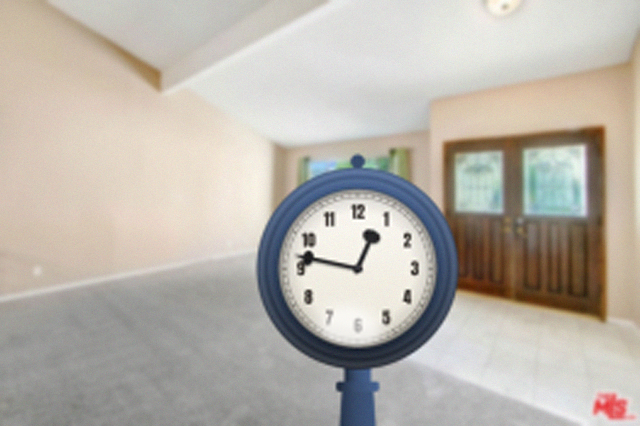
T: 12.47
